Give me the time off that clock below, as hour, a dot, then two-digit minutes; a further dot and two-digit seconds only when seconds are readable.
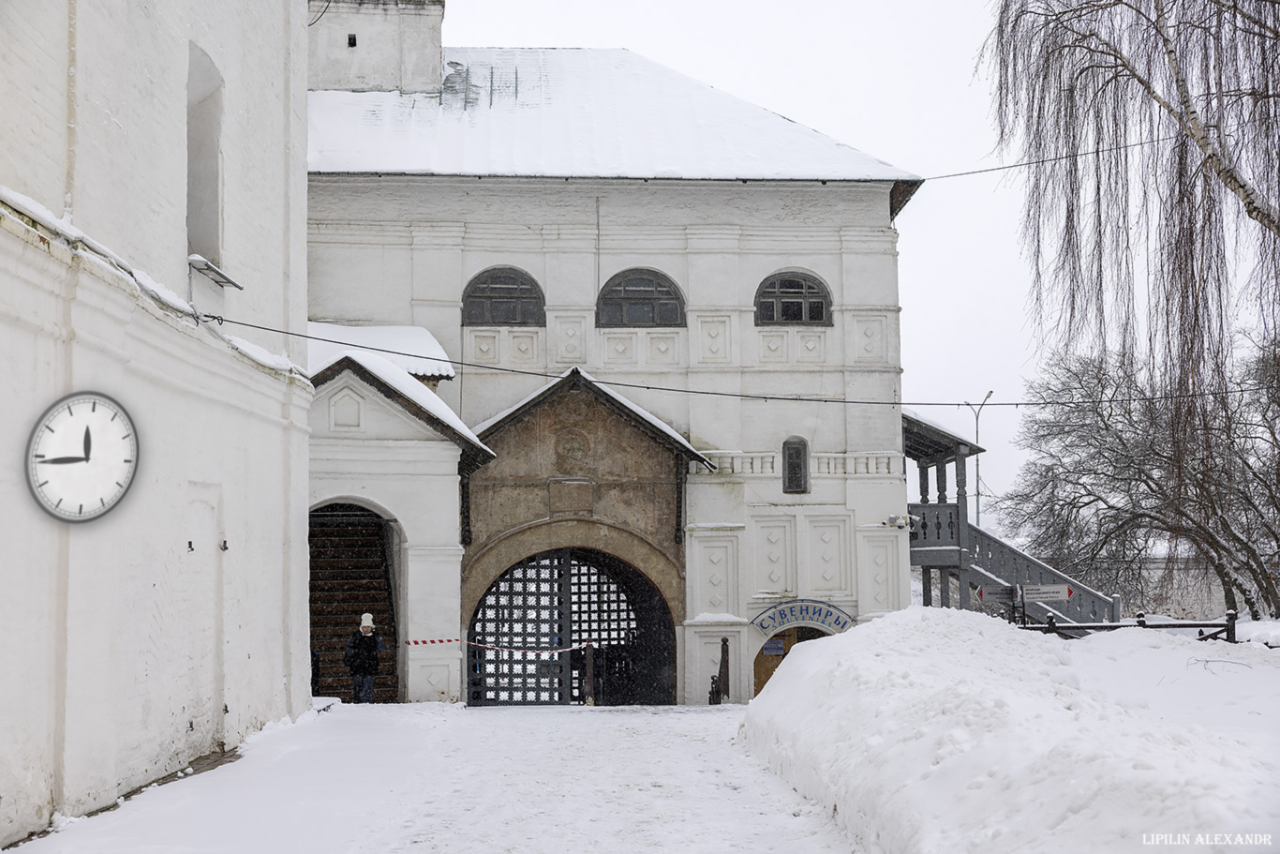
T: 11.44
